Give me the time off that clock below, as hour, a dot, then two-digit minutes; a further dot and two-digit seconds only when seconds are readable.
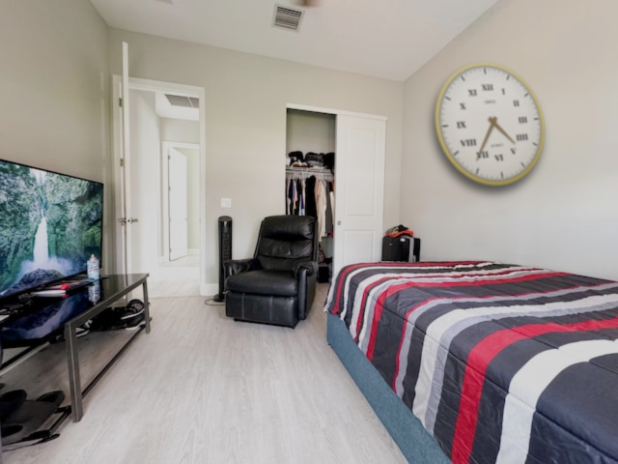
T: 4.36
